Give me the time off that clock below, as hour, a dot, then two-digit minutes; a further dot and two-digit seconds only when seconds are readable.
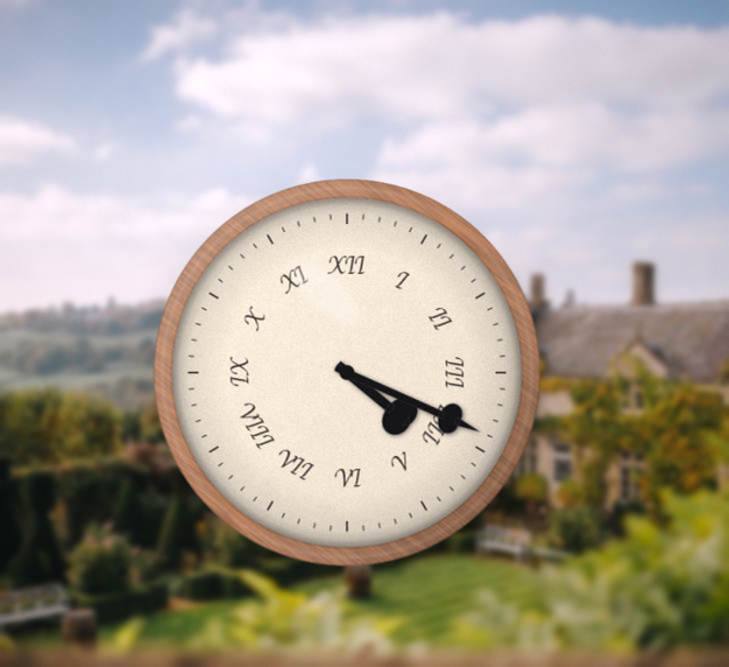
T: 4.19
